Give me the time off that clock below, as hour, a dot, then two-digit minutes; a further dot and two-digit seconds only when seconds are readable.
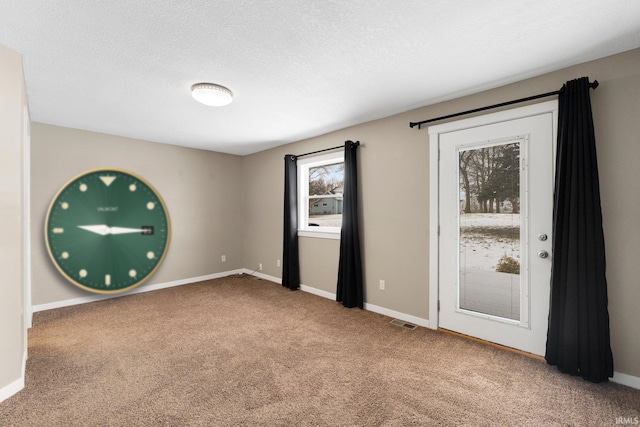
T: 9.15
